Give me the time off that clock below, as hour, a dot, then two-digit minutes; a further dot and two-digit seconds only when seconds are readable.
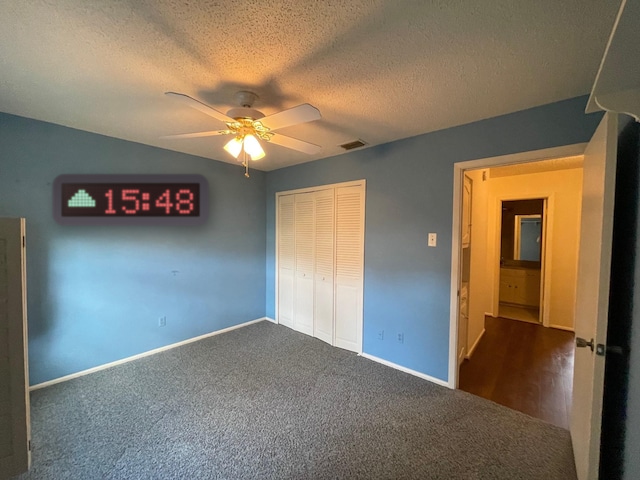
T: 15.48
